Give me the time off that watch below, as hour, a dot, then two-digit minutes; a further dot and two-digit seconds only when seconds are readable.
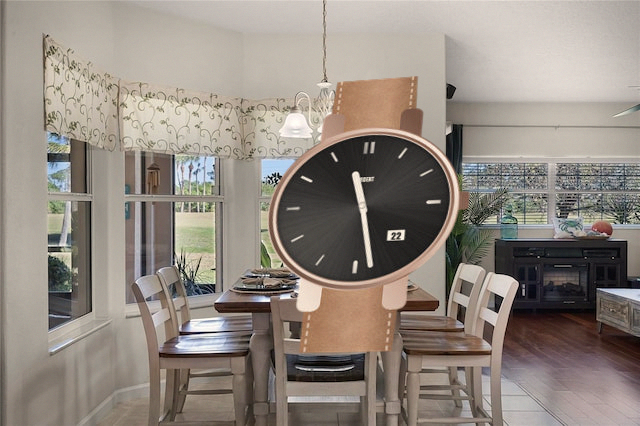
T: 11.28
